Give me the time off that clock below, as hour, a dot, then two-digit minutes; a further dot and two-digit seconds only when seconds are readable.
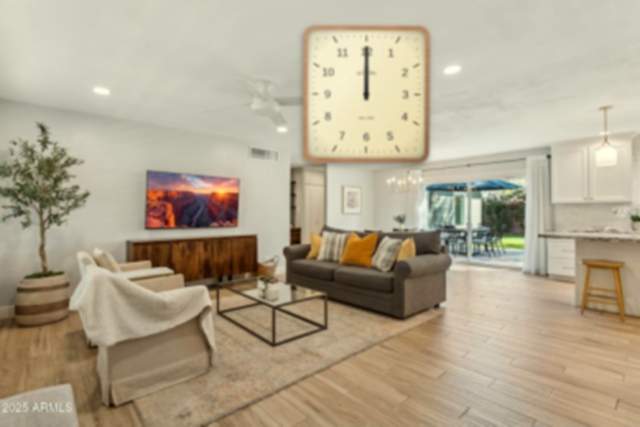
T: 12.00
